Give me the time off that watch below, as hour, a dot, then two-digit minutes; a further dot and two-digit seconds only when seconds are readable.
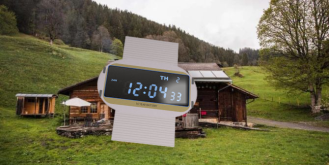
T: 12.04.33
